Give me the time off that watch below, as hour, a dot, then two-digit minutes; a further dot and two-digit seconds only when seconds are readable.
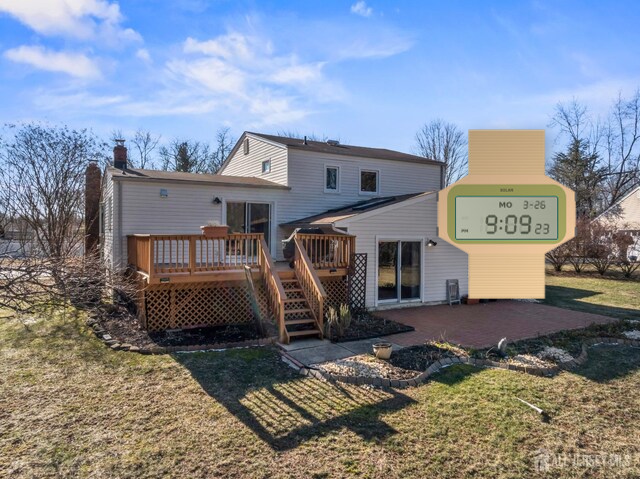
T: 9.09.23
